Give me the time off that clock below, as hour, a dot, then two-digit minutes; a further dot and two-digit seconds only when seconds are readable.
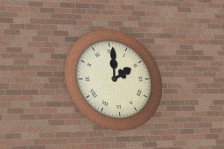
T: 2.01
